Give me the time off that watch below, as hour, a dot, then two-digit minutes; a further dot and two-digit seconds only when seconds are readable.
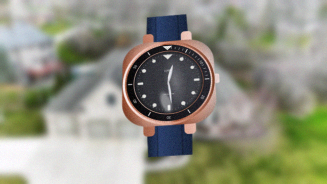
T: 12.29
